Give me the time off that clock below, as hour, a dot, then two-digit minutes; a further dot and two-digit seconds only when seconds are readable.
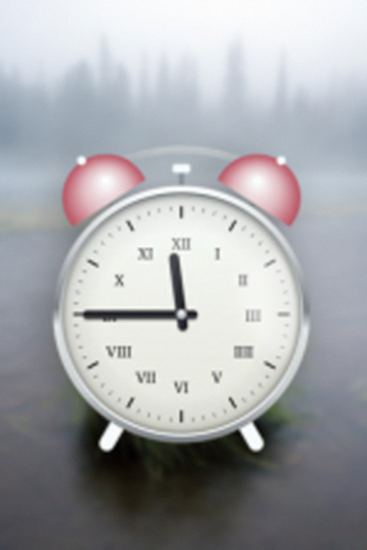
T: 11.45
